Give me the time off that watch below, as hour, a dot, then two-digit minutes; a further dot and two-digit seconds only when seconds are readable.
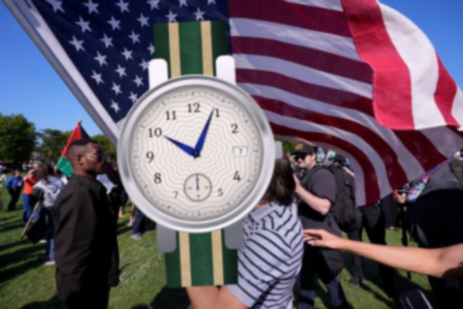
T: 10.04
